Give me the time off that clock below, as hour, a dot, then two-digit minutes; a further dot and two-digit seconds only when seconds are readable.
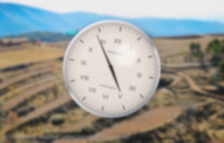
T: 4.54
